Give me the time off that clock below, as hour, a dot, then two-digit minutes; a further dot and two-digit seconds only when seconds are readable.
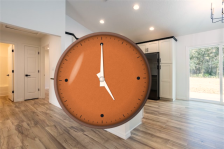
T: 5.00
